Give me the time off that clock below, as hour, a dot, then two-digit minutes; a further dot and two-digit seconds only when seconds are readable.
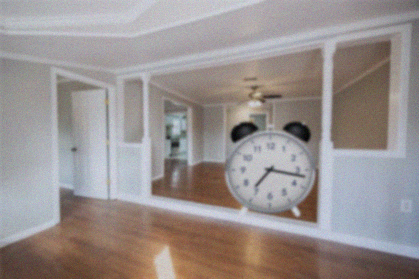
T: 7.17
